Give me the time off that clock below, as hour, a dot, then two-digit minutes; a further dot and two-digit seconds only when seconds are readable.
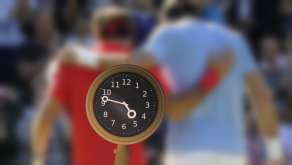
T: 4.47
